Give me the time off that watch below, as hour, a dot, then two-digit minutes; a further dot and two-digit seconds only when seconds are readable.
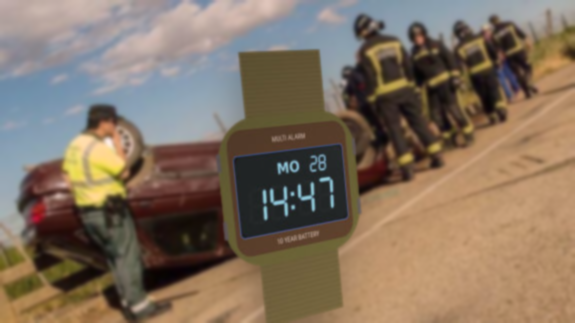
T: 14.47
